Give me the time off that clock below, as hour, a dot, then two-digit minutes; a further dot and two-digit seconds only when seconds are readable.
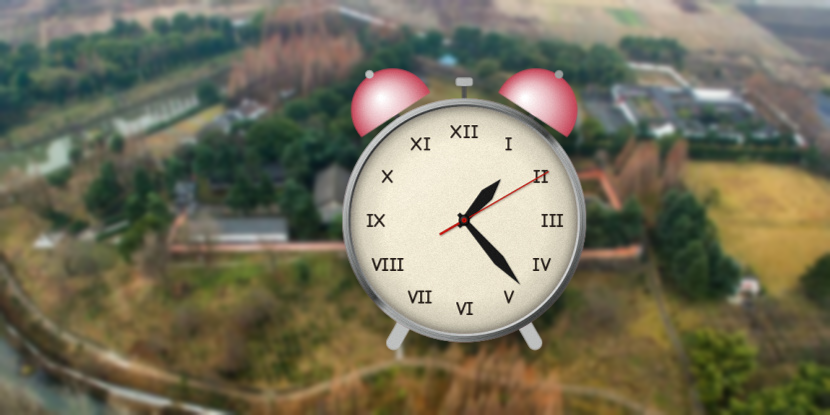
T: 1.23.10
